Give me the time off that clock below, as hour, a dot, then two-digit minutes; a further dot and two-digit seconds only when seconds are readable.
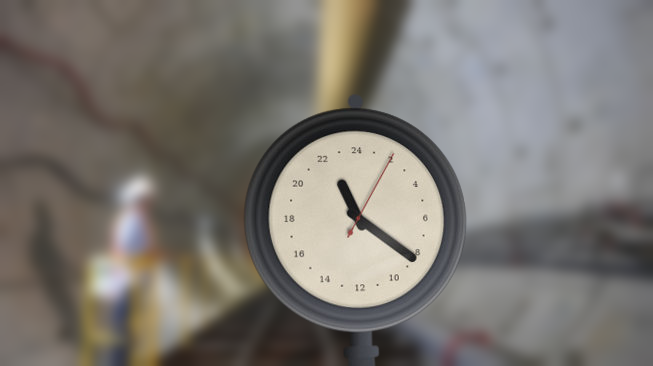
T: 22.21.05
